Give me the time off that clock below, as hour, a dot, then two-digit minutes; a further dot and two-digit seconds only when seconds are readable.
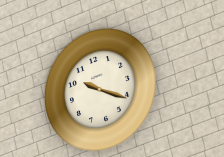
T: 10.21
